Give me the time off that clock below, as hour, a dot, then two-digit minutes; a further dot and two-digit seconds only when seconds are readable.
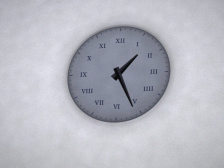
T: 1.26
